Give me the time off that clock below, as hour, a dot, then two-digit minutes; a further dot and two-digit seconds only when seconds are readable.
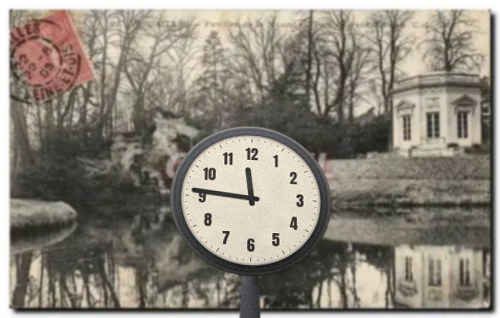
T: 11.46
